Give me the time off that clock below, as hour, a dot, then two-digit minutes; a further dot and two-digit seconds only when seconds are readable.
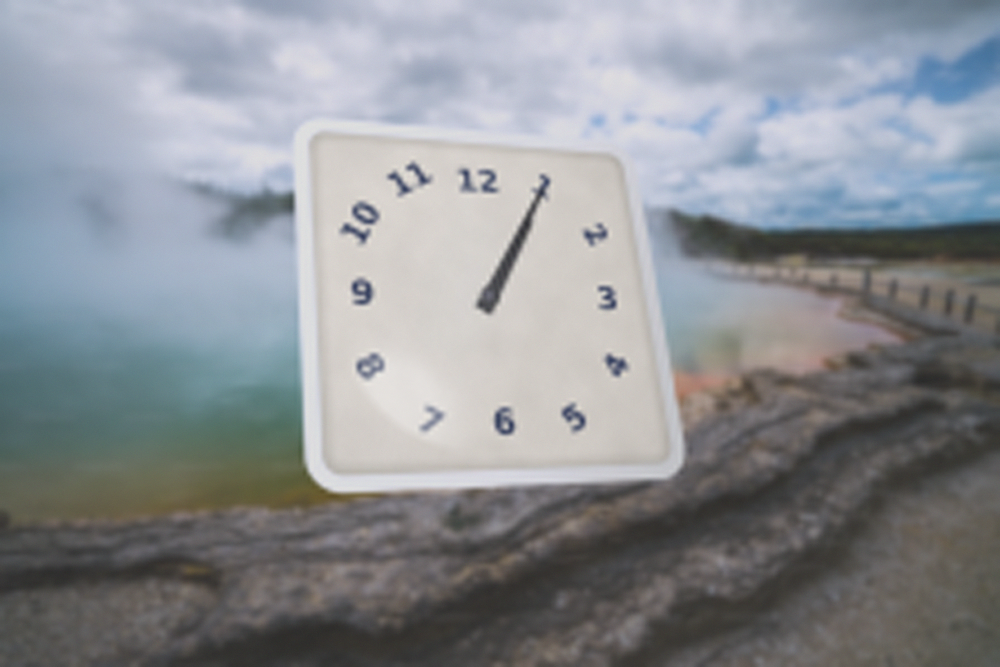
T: 1.05
